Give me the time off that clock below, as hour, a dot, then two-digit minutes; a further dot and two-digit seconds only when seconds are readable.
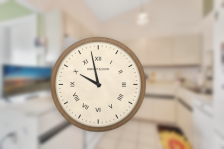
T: 9.58
